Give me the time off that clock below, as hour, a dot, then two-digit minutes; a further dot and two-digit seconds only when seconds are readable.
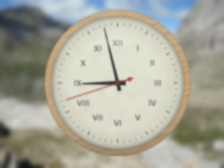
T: 8.57.42
